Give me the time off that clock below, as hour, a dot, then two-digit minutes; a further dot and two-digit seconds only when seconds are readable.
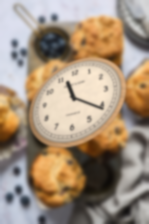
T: 11.21
